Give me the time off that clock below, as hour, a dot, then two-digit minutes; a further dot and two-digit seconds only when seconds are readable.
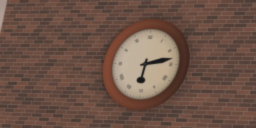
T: 6.13
